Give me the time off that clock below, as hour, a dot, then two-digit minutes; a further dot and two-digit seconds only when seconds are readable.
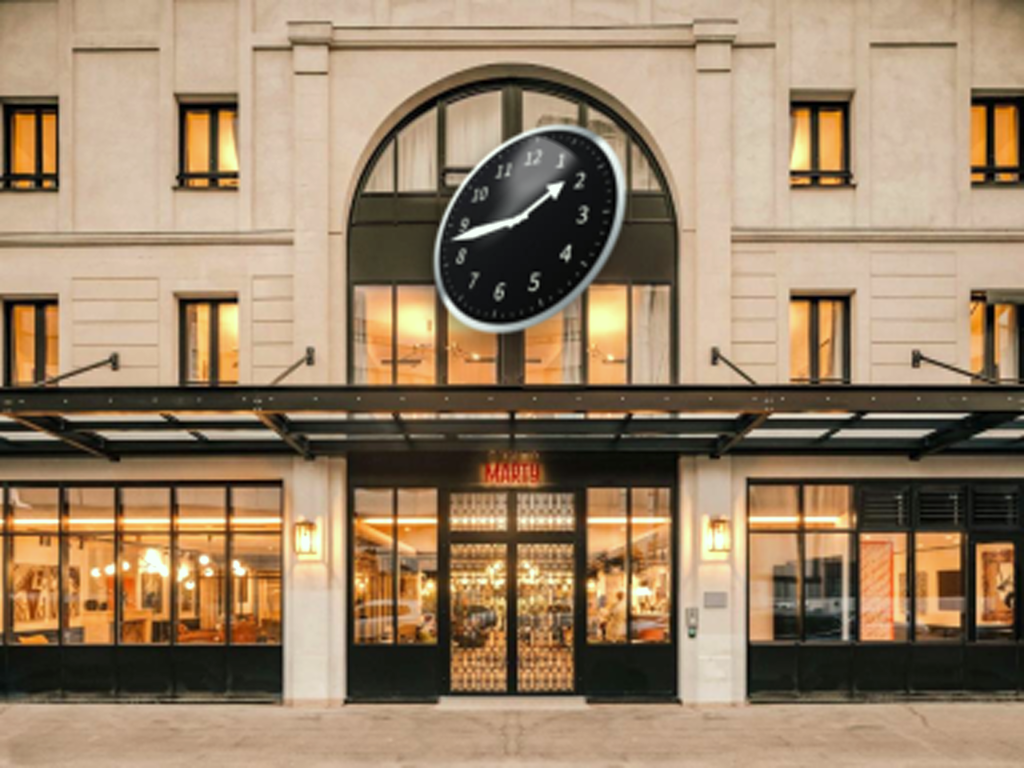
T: 1.43
